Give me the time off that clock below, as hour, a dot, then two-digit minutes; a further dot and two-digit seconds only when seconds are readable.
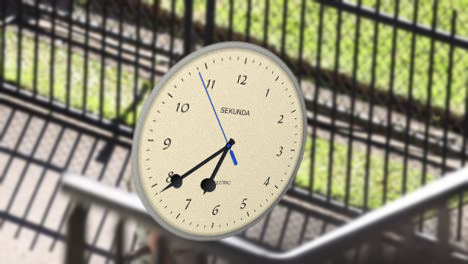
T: 6.38.54
